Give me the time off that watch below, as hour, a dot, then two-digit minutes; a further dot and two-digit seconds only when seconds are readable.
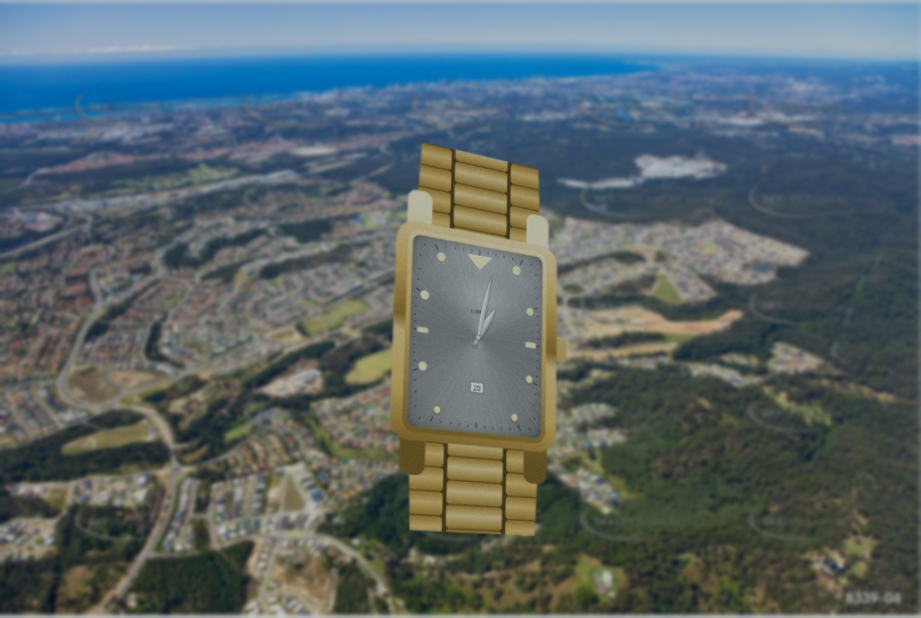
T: 1.02
